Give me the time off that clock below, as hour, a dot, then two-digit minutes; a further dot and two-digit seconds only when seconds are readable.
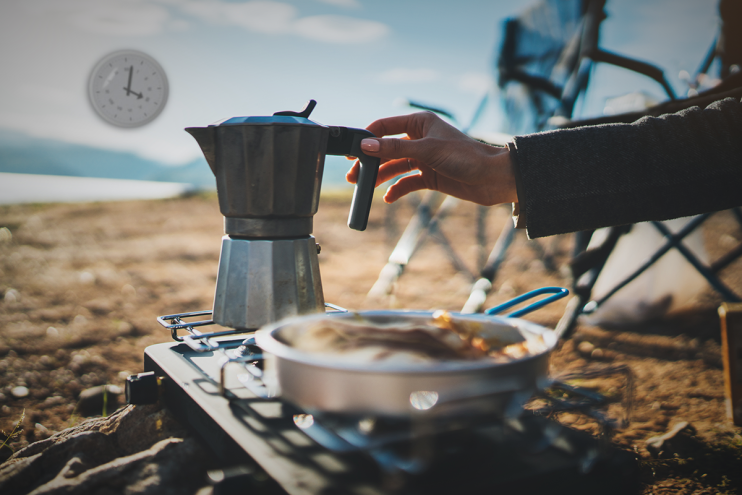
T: 4.02
